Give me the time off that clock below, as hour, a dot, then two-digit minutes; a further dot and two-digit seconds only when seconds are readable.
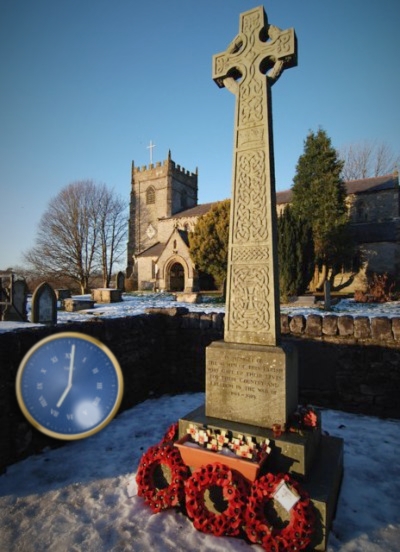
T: 7.01
